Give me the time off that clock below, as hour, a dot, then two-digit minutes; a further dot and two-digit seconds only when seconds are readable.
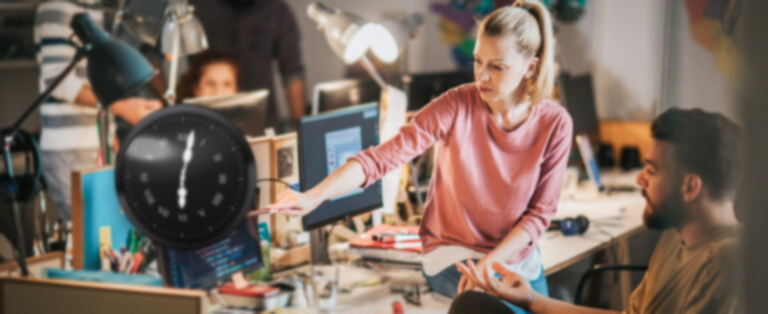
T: 6.02
